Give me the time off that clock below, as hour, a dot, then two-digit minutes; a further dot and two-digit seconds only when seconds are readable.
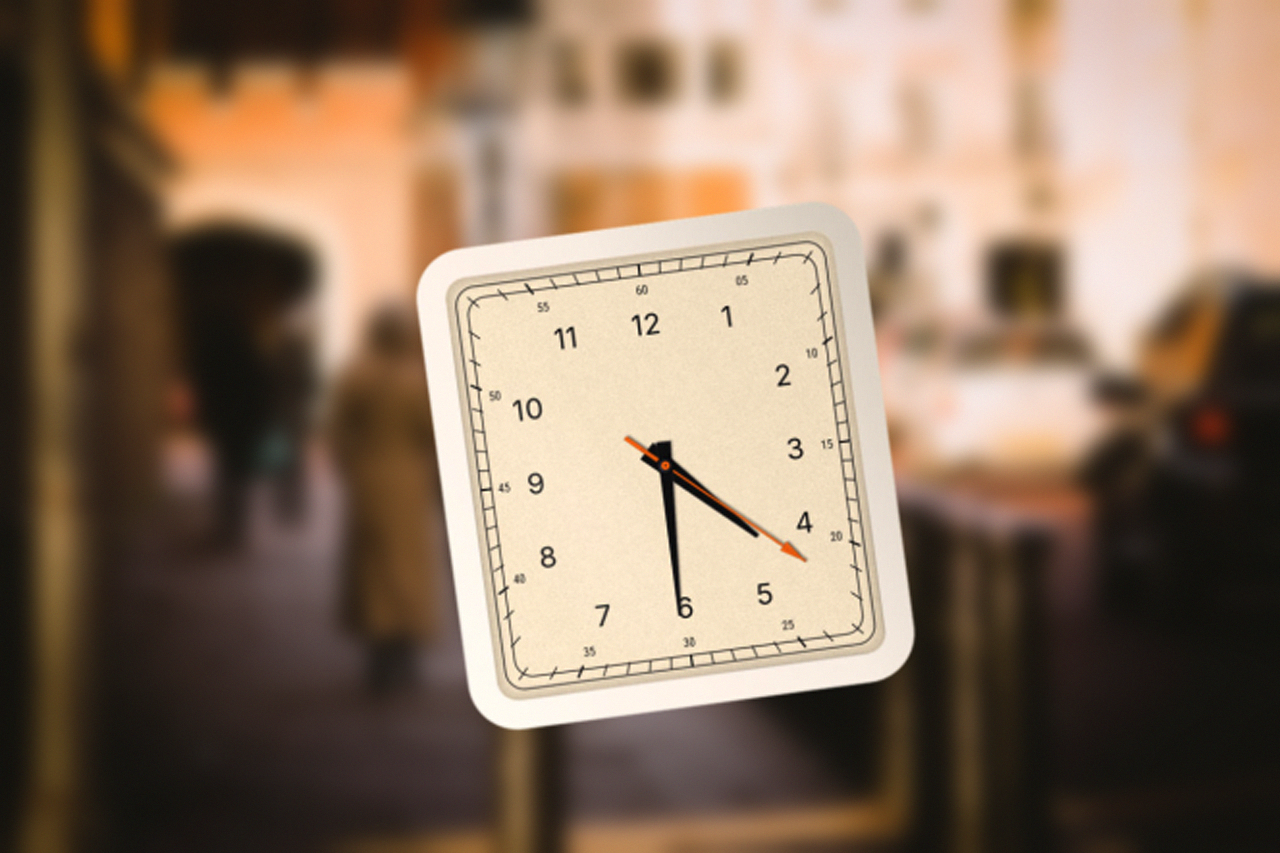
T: 4.30.22
